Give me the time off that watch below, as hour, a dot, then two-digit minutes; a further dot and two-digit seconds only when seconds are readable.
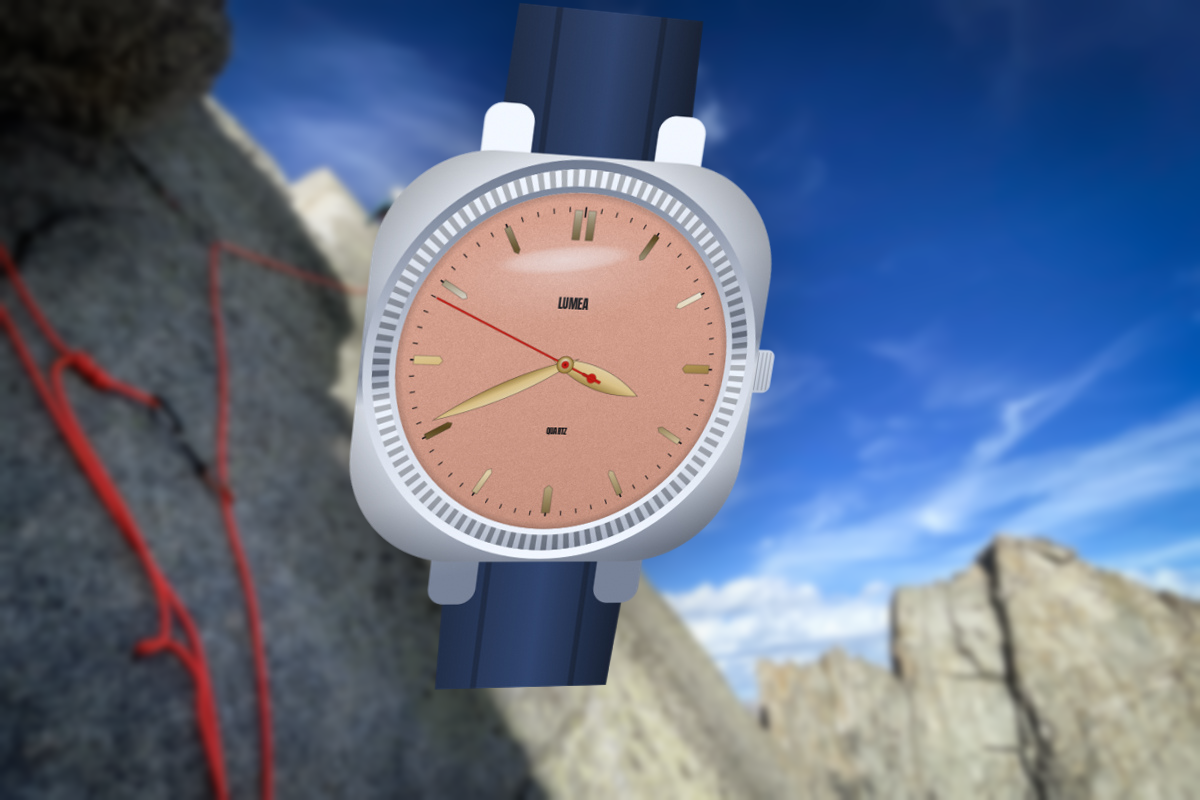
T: 3.40.49
